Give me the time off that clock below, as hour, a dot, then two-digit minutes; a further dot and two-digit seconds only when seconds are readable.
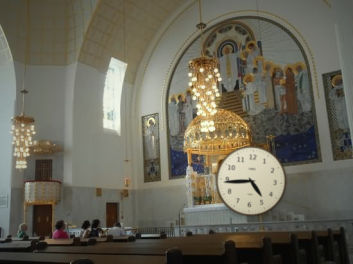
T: 4.44
